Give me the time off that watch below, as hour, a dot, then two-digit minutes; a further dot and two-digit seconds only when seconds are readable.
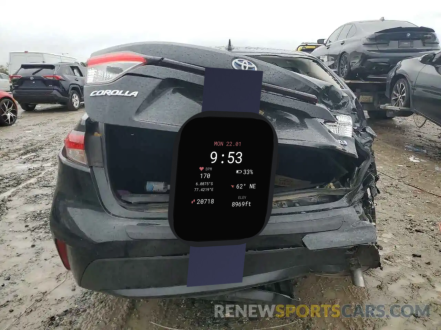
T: 9.53
